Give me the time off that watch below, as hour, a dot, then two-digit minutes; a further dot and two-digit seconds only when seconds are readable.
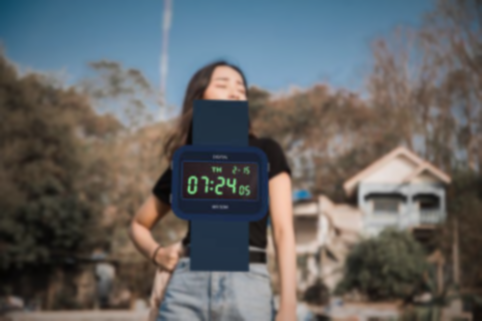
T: 7.24
